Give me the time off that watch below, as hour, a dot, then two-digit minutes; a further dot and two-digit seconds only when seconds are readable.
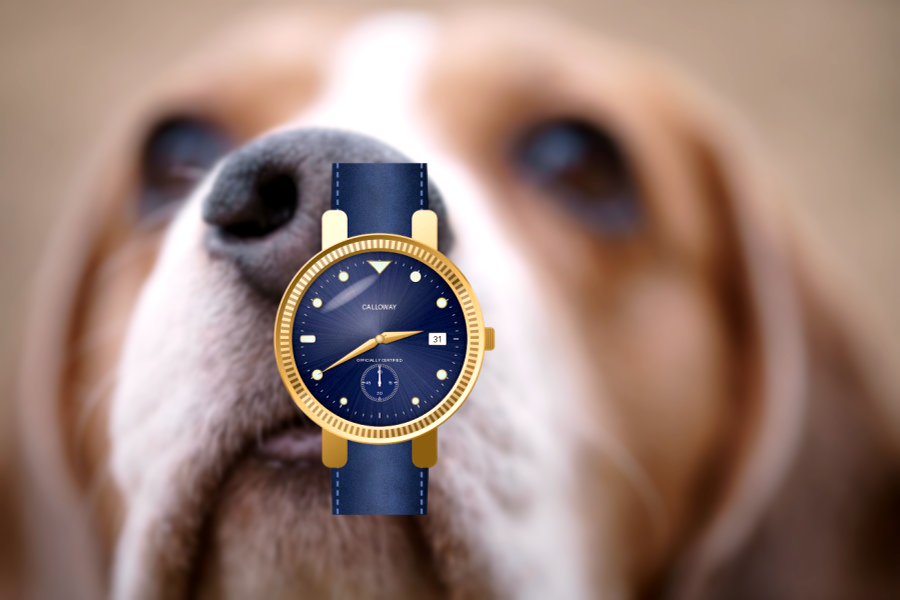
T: 2.40
